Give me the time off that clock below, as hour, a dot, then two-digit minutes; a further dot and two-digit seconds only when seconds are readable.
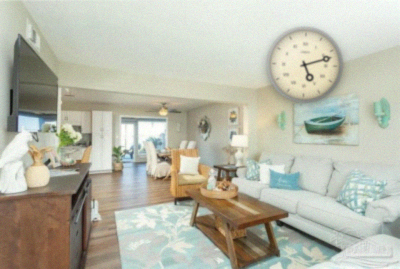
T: 5.12
